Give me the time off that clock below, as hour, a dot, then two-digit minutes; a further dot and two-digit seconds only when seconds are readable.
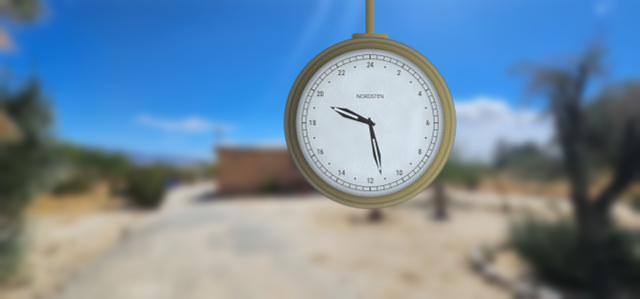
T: 19.28
